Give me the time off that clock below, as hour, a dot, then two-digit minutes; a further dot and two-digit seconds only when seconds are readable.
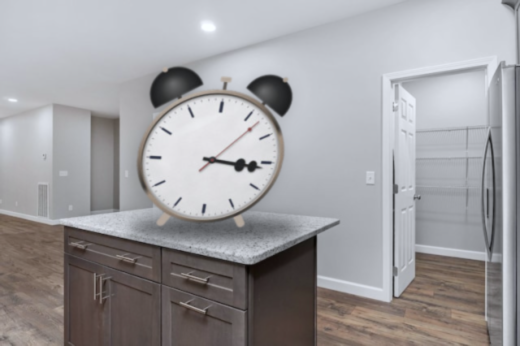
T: 3.16.07
